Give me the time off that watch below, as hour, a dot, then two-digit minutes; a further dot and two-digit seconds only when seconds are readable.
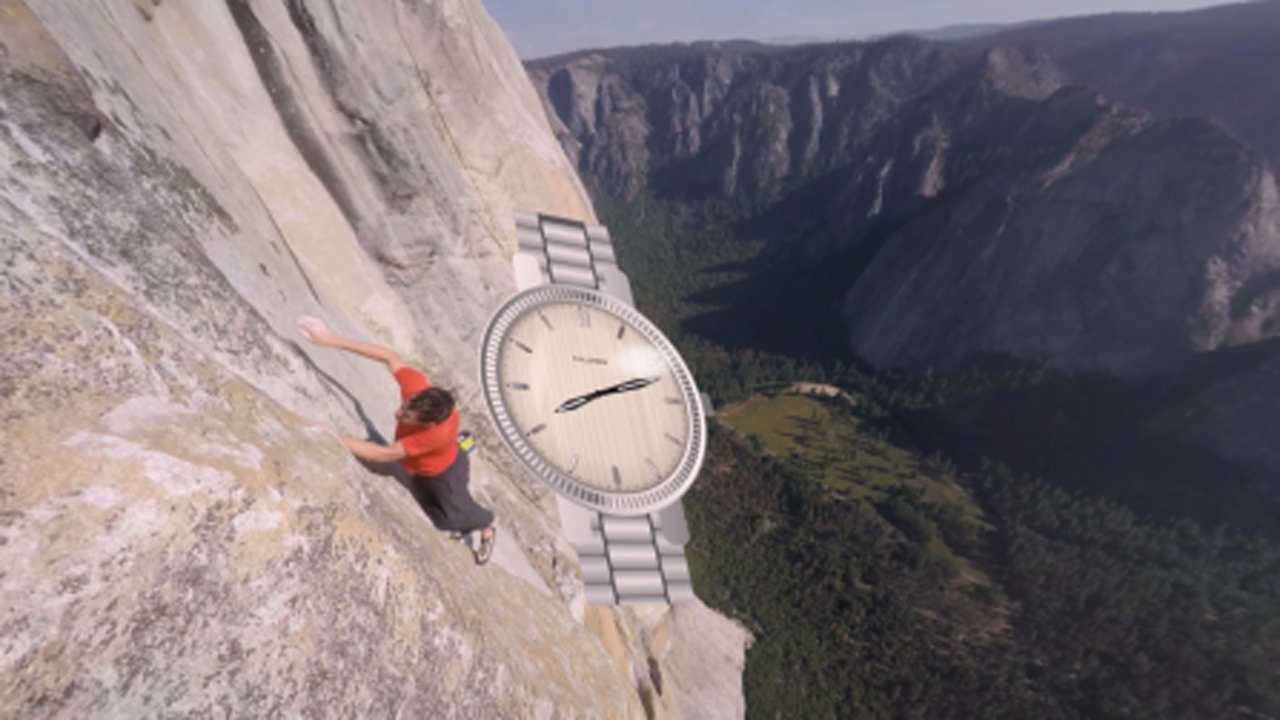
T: 8.12
